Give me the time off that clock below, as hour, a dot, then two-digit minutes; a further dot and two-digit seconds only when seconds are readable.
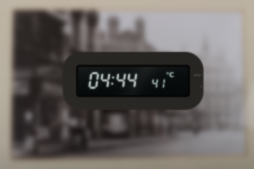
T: 4.44
